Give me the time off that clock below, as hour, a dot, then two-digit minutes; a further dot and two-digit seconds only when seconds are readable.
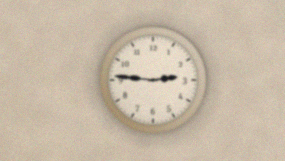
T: 2.46
